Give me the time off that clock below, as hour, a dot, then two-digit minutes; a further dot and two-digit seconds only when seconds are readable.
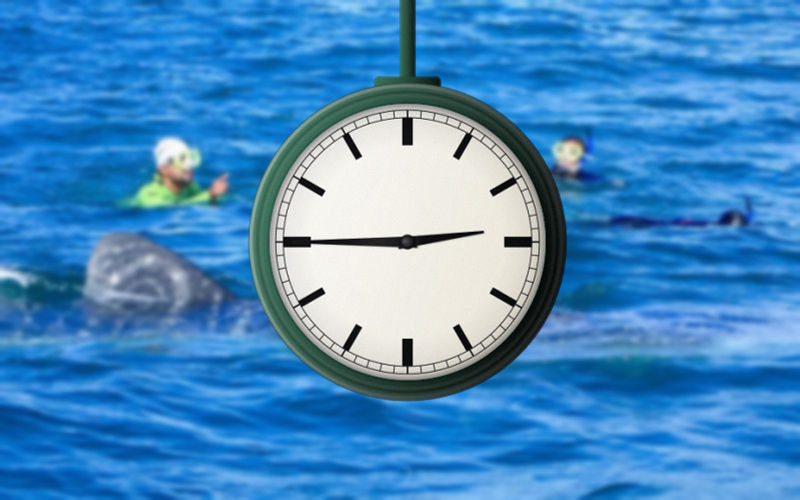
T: 2.45
